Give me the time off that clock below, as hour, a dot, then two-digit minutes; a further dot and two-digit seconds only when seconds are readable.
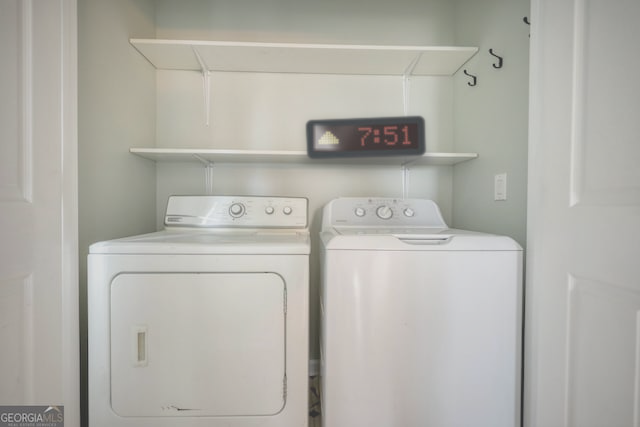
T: 7.51
